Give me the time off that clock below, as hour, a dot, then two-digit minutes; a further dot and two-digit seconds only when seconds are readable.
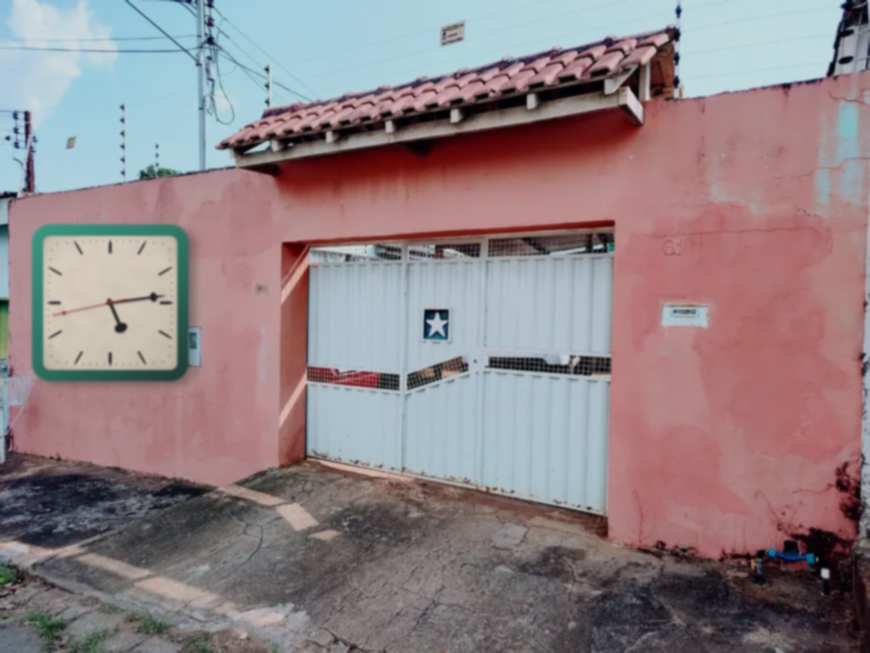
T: 5.13.43
